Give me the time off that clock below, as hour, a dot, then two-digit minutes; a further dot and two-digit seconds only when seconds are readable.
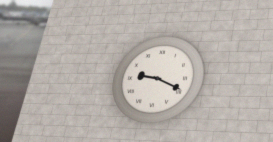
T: 9.19
